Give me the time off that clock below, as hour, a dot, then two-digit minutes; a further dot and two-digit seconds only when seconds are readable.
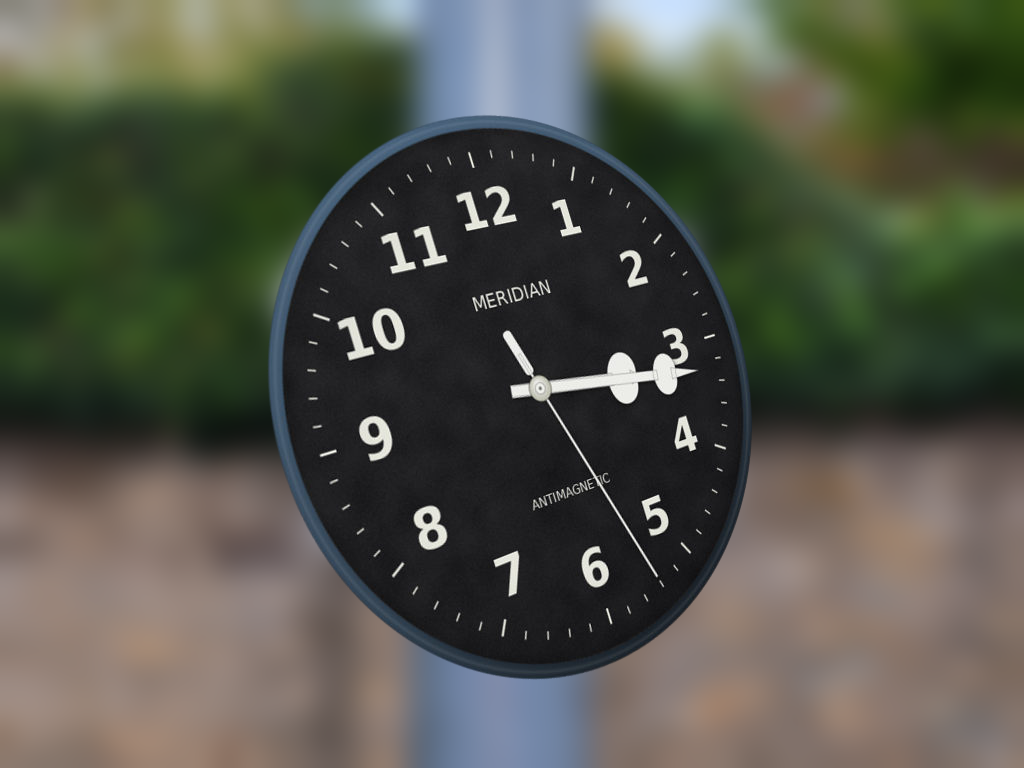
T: 3.16.27
